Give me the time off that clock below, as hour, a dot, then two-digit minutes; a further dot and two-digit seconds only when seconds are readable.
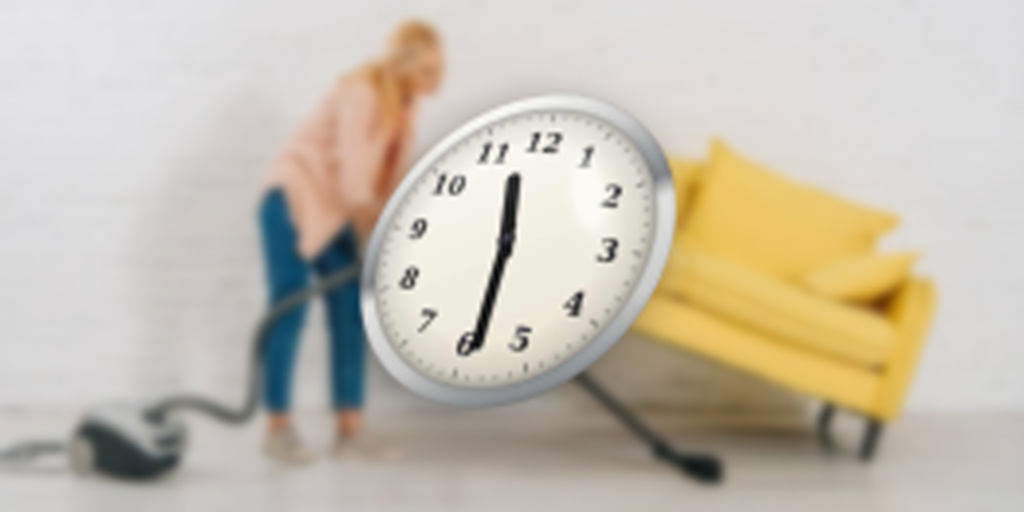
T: 11.29
